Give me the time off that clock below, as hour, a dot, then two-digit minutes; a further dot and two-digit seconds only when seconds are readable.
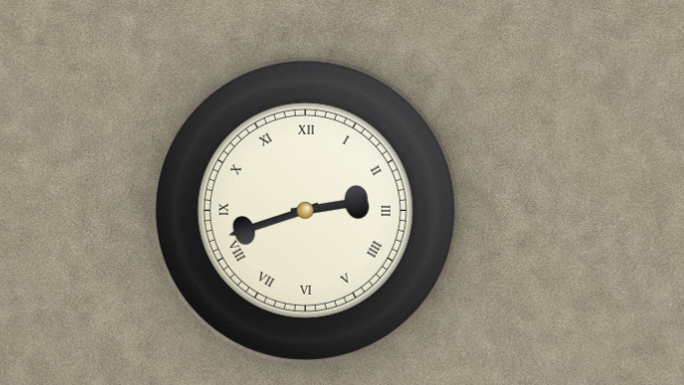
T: 2.42
